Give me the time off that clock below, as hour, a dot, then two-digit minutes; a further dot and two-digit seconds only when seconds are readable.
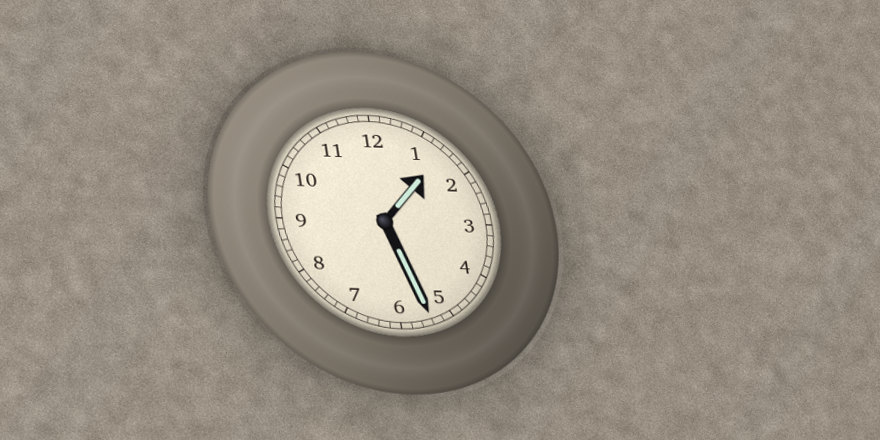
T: 1.27
